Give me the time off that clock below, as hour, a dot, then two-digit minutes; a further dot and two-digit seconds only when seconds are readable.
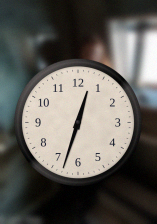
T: 12.33
